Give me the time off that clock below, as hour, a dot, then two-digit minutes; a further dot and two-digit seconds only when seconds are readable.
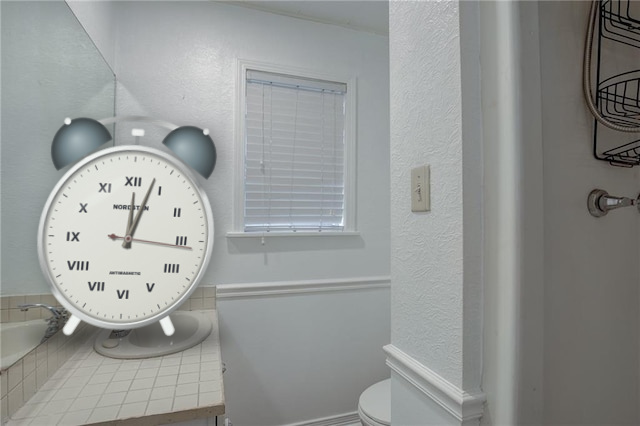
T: 12.03.16
